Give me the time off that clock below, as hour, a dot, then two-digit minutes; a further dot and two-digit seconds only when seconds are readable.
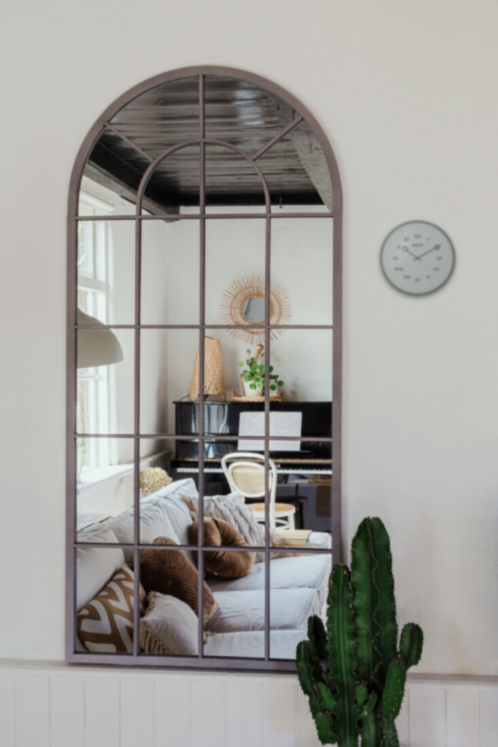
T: 10.10
